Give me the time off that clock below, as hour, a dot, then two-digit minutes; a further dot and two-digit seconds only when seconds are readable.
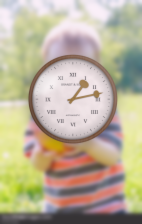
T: 1.13
